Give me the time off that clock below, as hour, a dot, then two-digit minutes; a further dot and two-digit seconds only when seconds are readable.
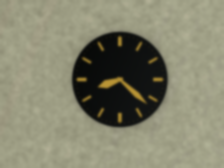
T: 8.22
